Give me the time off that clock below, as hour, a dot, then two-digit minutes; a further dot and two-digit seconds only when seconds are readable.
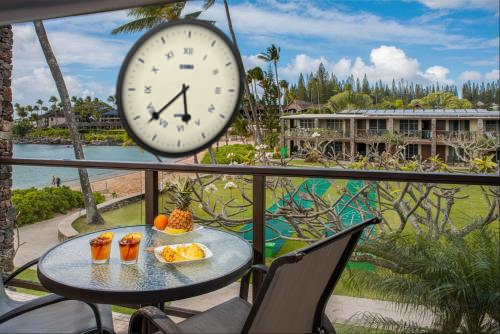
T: 5.38
